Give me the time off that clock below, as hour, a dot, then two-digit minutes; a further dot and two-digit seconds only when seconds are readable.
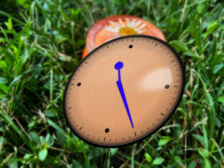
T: 11.25
